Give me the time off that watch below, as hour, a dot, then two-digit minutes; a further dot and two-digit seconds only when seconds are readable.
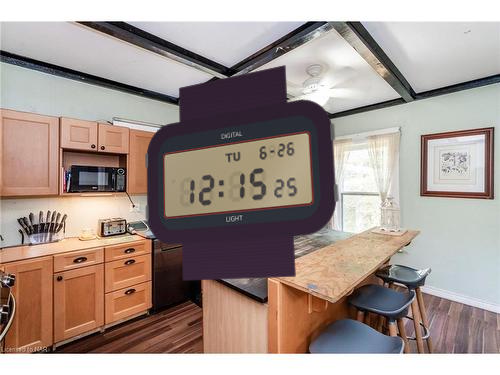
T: 12.15.25
